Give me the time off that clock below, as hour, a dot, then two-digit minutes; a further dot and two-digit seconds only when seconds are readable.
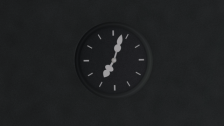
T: 7.03
